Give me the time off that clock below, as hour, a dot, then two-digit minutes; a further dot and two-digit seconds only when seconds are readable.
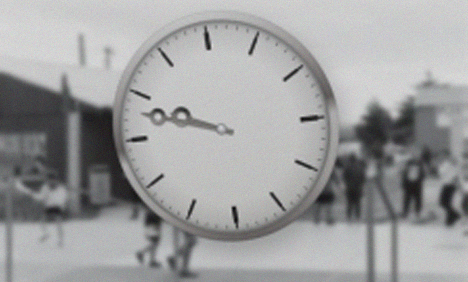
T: 9.48
